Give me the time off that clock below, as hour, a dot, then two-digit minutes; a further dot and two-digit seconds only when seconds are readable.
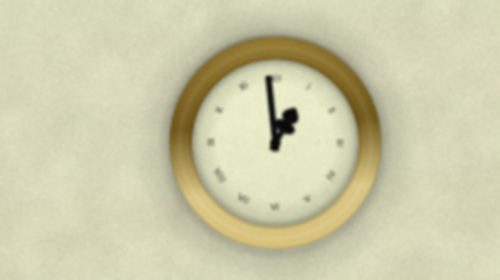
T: 12.59
